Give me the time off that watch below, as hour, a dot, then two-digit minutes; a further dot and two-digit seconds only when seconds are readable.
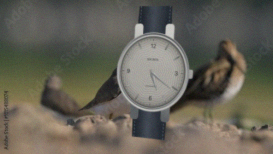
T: 5.21
